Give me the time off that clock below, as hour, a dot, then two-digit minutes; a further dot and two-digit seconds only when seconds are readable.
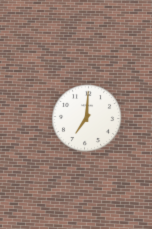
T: 7.00
